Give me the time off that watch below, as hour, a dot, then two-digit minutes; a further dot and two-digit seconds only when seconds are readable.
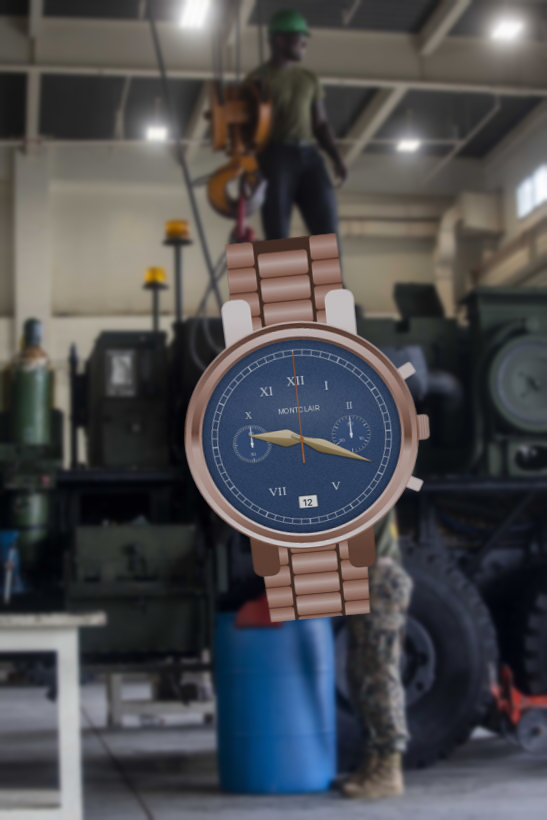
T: 9.19
